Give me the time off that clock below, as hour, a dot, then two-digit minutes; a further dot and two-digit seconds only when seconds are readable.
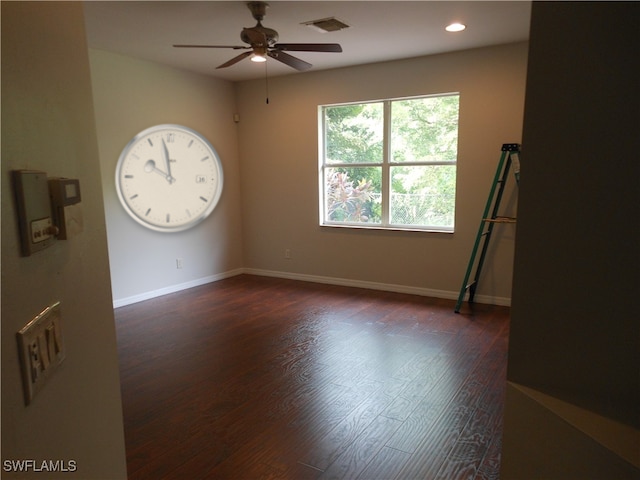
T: 9.58
